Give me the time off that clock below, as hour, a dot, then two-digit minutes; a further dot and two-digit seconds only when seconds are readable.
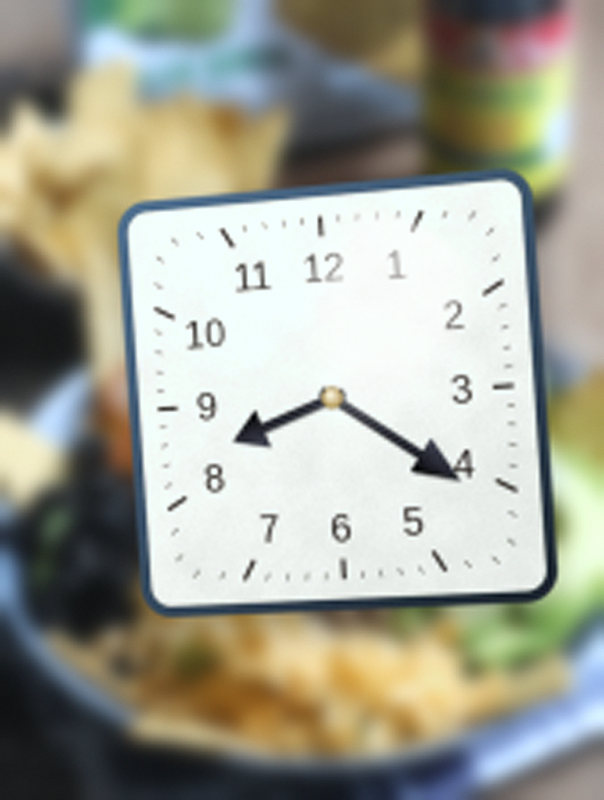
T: 8.21
